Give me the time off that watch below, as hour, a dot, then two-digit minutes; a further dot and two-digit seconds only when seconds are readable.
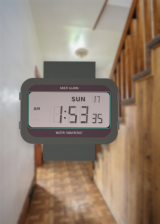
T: 1.53.35
